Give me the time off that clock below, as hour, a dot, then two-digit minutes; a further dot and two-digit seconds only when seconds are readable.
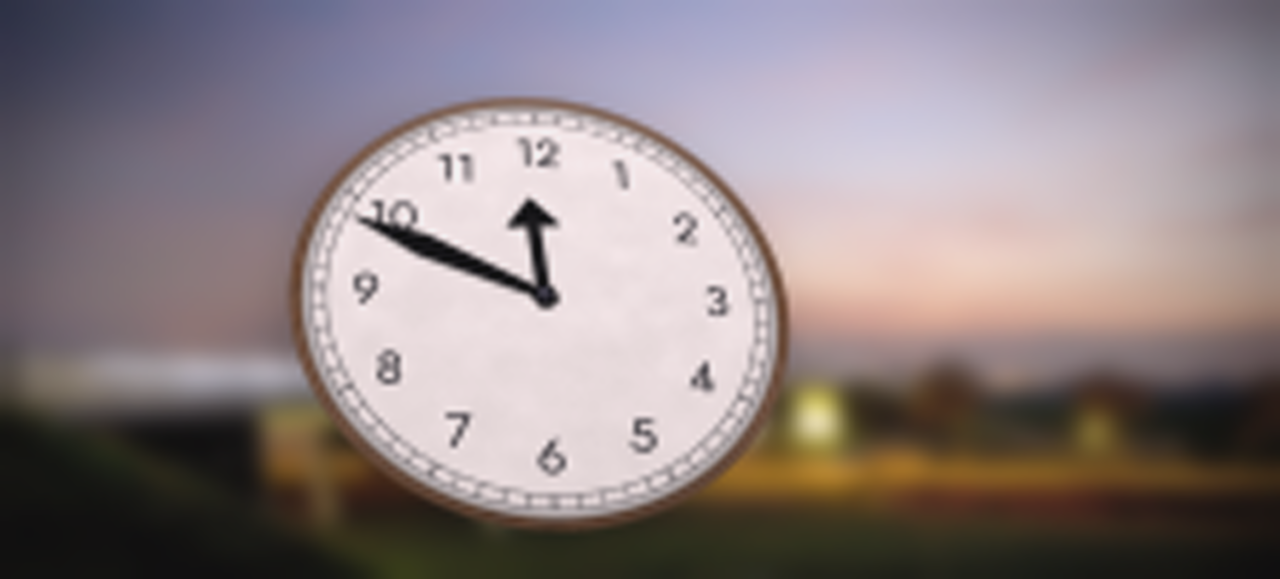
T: 11.49
